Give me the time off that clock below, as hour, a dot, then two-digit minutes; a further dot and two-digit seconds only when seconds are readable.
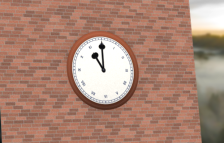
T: 11.00
